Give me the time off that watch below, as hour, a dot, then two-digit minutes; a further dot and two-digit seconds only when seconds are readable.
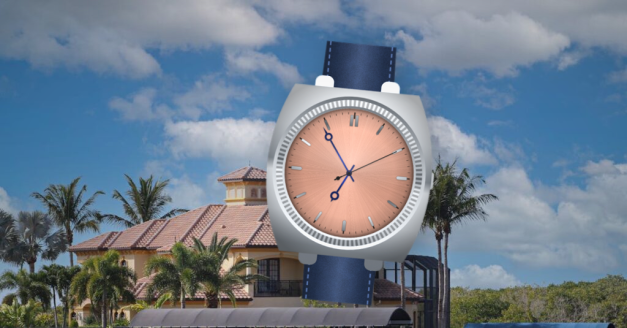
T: 6.54.10
